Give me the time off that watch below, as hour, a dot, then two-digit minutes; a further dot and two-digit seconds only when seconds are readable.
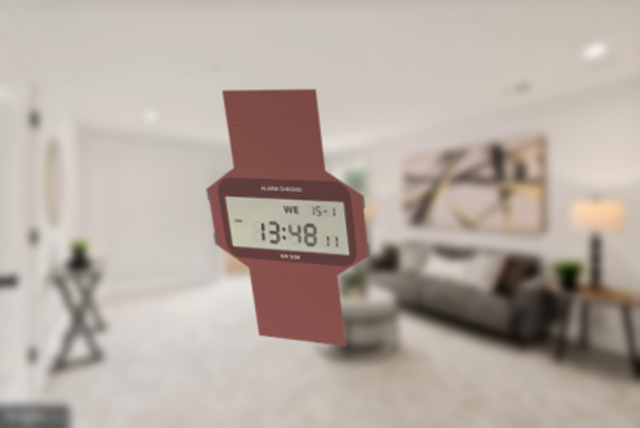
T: 13.48.11
